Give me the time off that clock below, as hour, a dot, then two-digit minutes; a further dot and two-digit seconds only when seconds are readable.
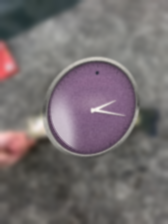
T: 2.17
